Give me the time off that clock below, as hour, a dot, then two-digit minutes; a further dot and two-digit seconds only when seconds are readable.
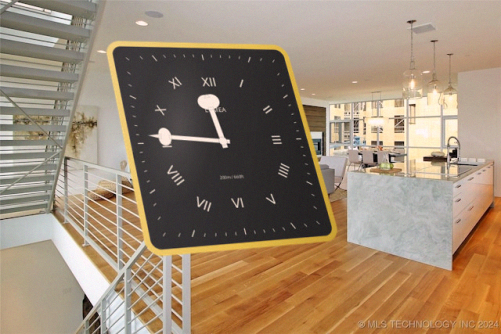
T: 11.46
